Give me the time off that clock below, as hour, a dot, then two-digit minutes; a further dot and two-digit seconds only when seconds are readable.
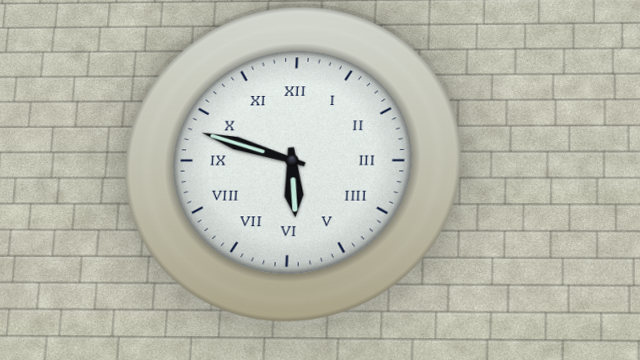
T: 5.48
